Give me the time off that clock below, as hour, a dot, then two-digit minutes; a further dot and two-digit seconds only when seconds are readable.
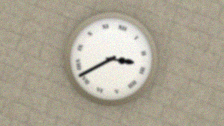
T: 2.37
